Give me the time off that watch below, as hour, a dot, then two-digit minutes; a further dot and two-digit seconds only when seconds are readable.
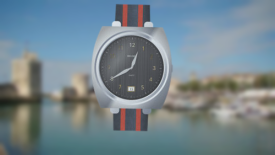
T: 12.40
